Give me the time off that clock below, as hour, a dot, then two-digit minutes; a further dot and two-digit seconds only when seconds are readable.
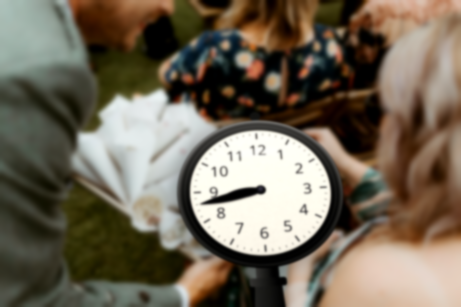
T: 8.43
